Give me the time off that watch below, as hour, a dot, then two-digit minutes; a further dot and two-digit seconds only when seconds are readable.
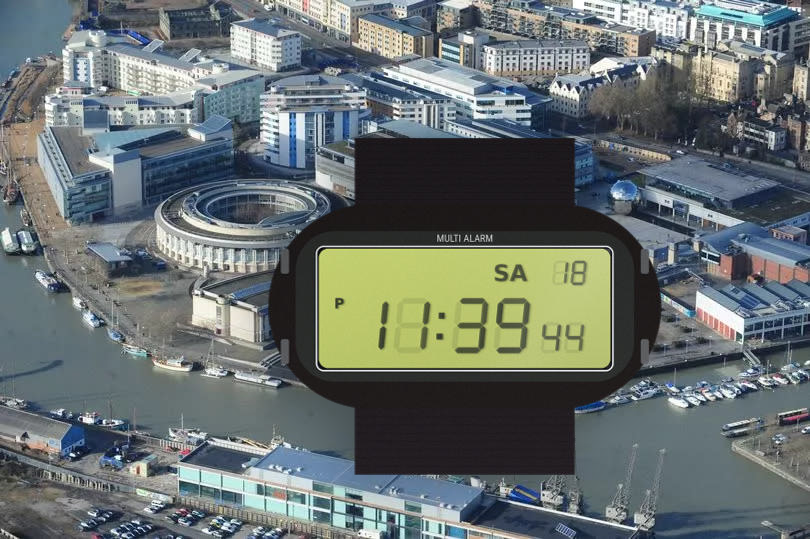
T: 11.39.44
